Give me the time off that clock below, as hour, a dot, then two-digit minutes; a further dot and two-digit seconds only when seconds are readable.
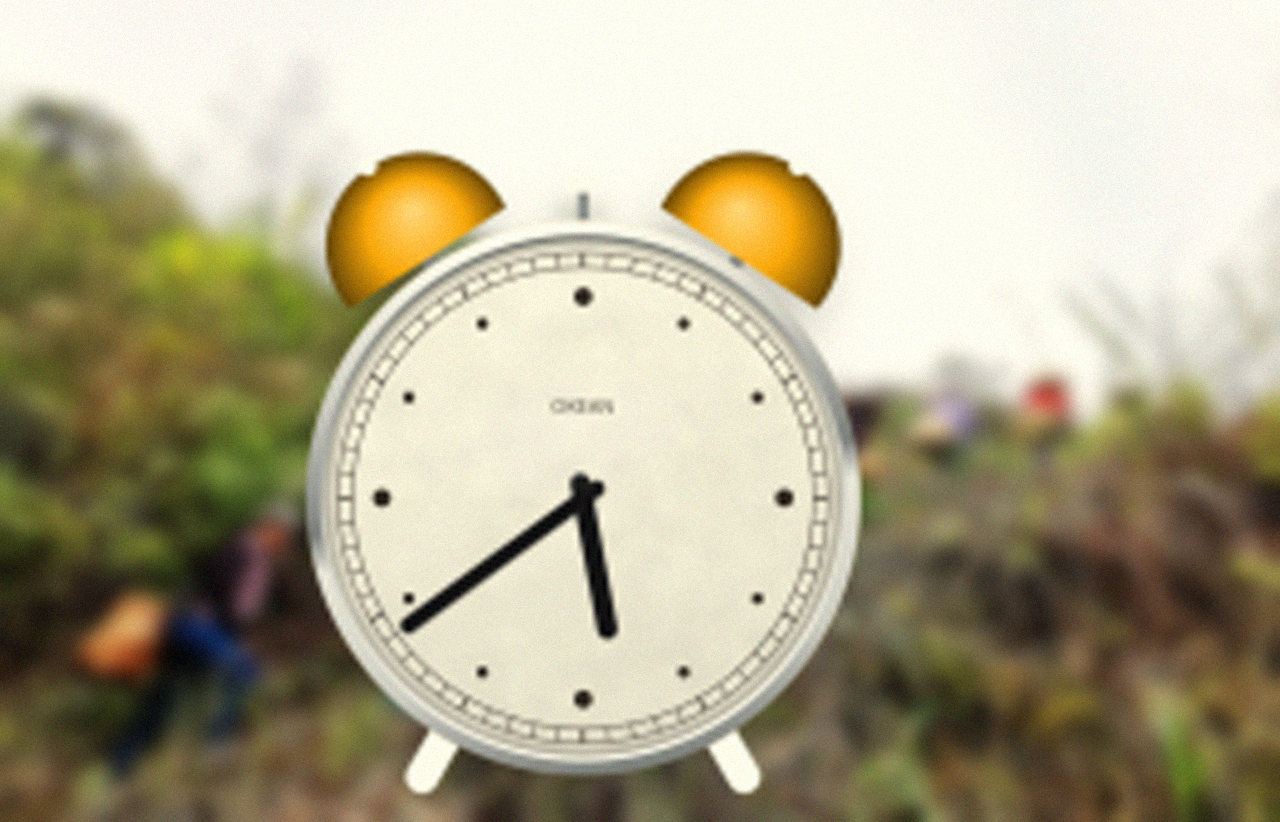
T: 5.39
